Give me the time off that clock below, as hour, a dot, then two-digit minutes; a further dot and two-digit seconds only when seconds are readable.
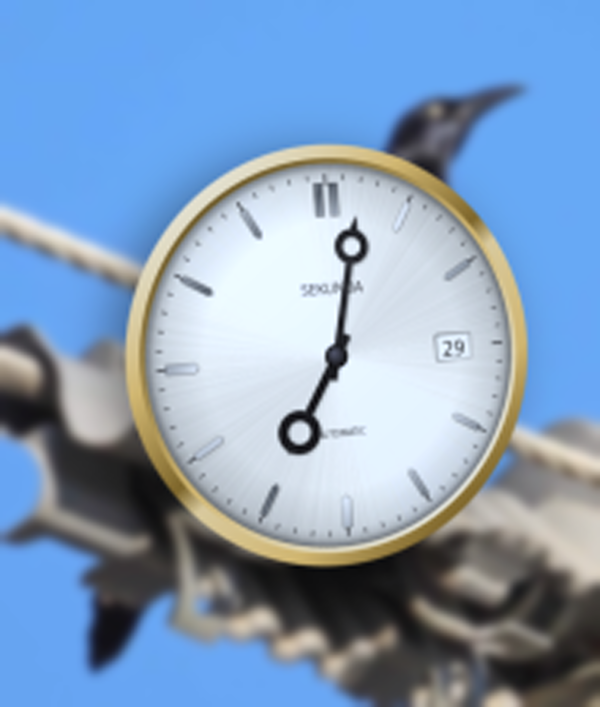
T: 7.02
